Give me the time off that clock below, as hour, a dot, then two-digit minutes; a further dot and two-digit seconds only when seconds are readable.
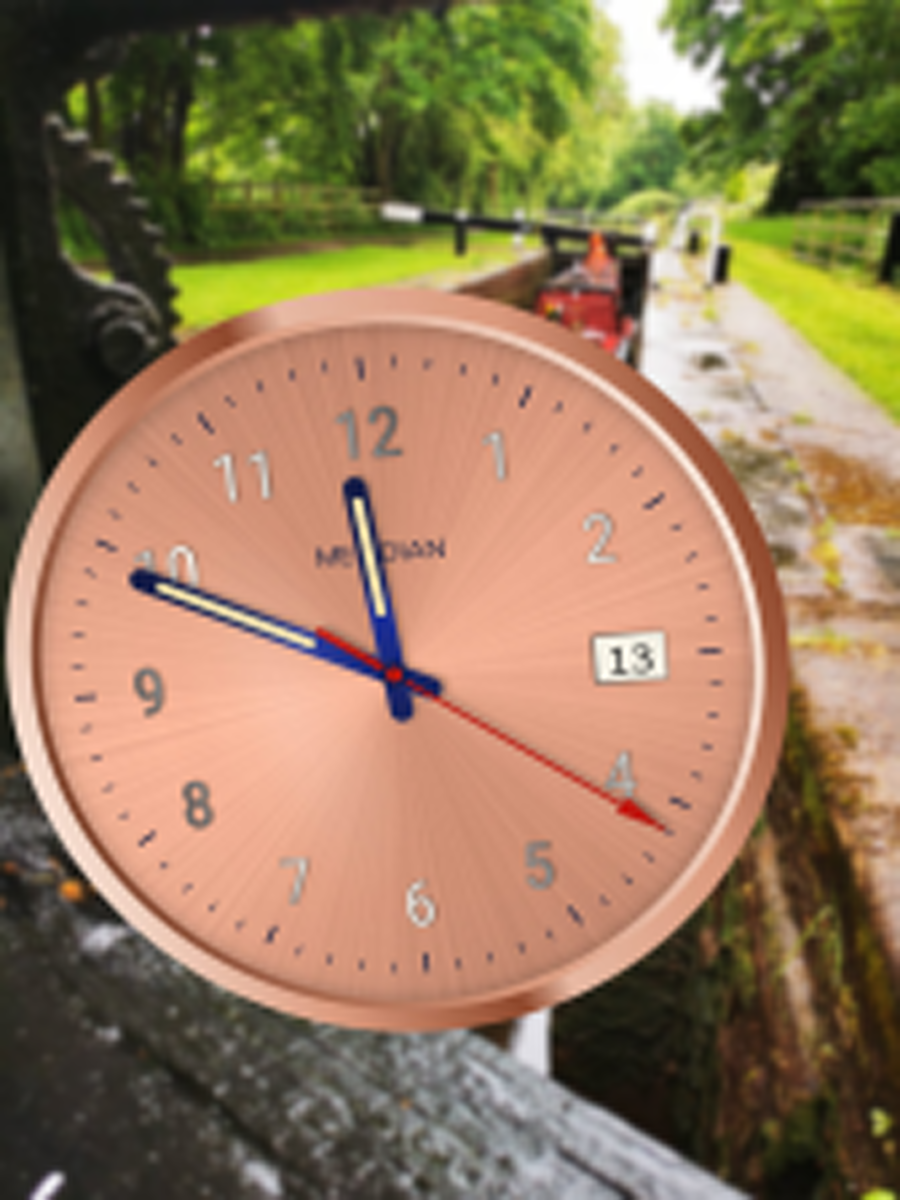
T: 11.49.21
